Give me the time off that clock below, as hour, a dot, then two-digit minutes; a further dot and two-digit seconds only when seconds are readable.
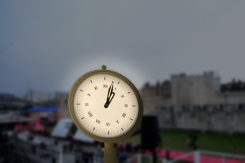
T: 1.03
